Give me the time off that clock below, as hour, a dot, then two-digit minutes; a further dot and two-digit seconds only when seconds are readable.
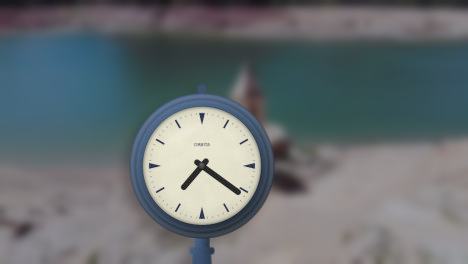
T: 7.21
